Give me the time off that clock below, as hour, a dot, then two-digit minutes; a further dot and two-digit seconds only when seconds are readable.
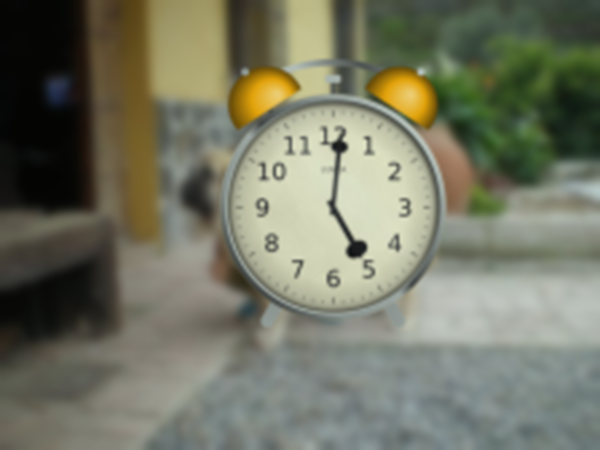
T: 5.01
